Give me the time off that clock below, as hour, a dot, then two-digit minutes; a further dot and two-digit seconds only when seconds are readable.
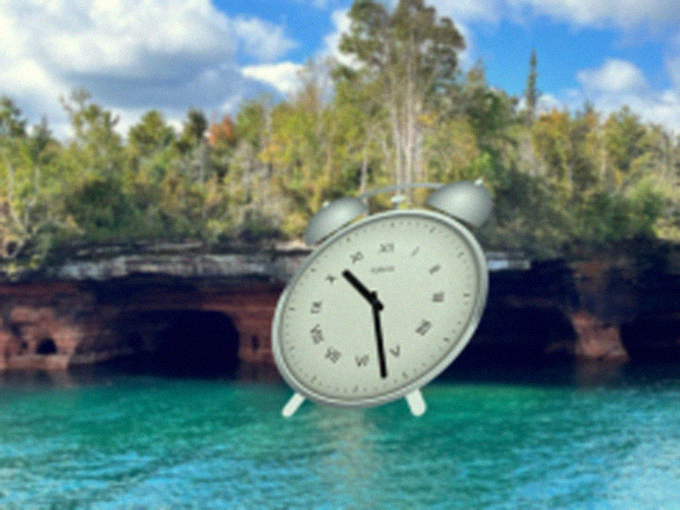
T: 10.27
